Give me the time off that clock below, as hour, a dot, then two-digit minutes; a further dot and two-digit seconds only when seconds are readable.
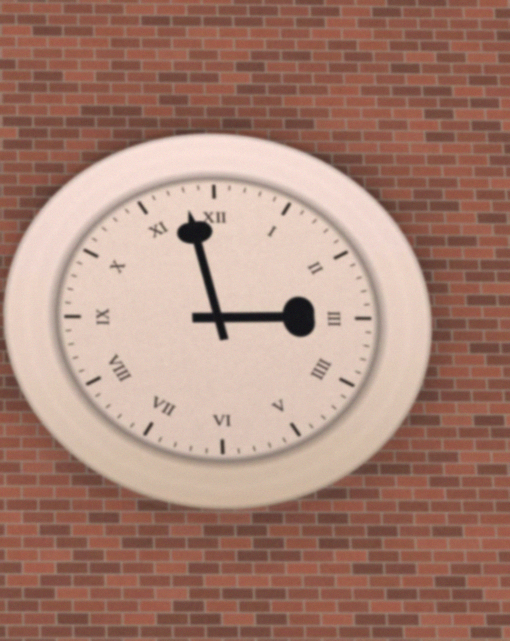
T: 2.58
